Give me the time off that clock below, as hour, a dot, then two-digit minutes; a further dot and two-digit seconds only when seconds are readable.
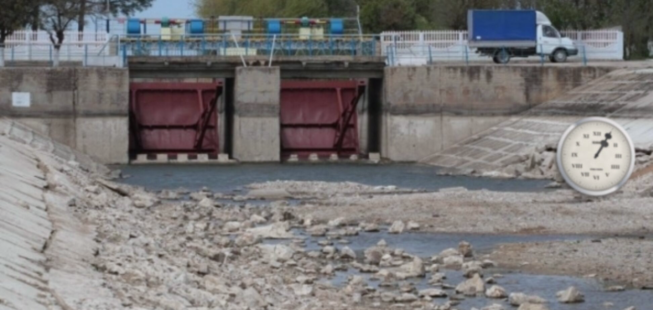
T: 1.05
